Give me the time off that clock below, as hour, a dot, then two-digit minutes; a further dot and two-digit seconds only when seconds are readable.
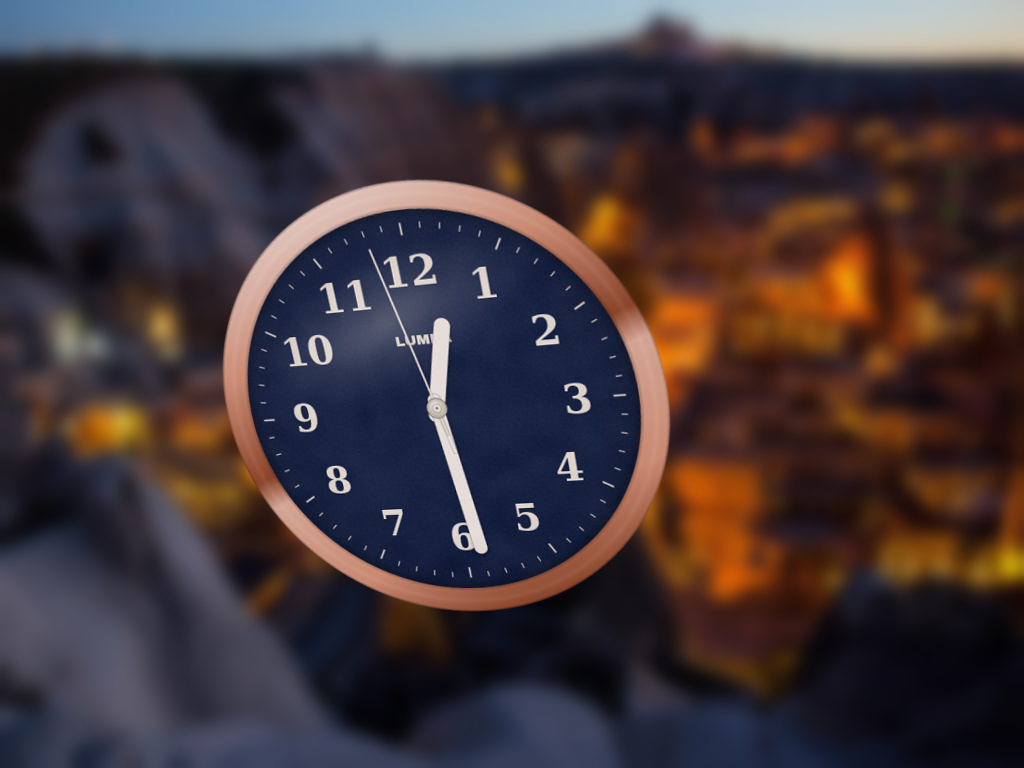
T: 12.28.58
